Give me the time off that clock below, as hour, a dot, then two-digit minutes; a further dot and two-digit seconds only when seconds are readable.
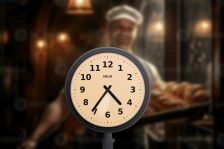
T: 4.36
